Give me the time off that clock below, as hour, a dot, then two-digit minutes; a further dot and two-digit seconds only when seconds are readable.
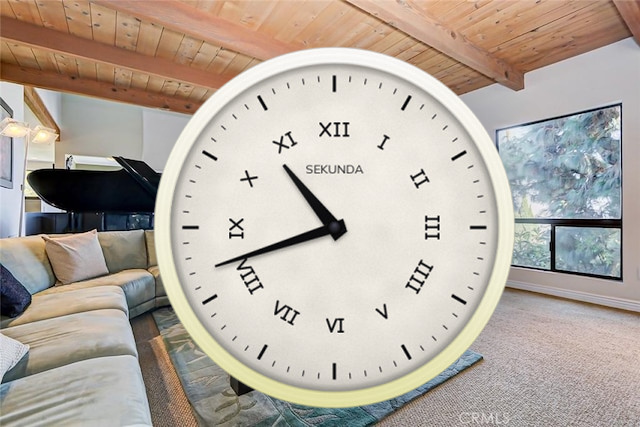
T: 10.42
